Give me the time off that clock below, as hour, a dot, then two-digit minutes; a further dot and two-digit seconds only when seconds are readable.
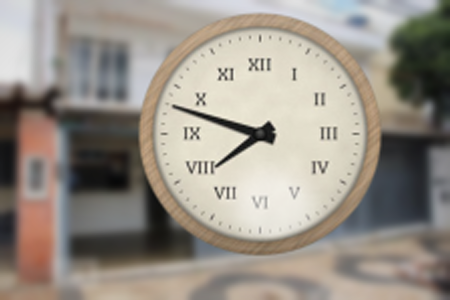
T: 7.48
